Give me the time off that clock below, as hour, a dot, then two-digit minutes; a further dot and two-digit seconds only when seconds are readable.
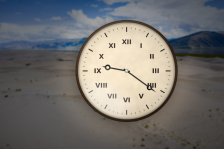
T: 9.21
